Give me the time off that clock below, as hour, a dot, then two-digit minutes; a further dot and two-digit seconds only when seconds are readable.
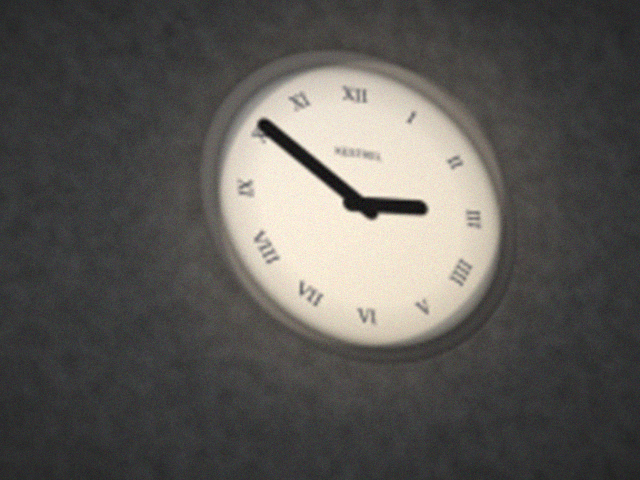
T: 2.51
